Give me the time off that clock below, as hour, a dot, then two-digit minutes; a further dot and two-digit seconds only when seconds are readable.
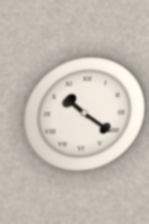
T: 10.21
